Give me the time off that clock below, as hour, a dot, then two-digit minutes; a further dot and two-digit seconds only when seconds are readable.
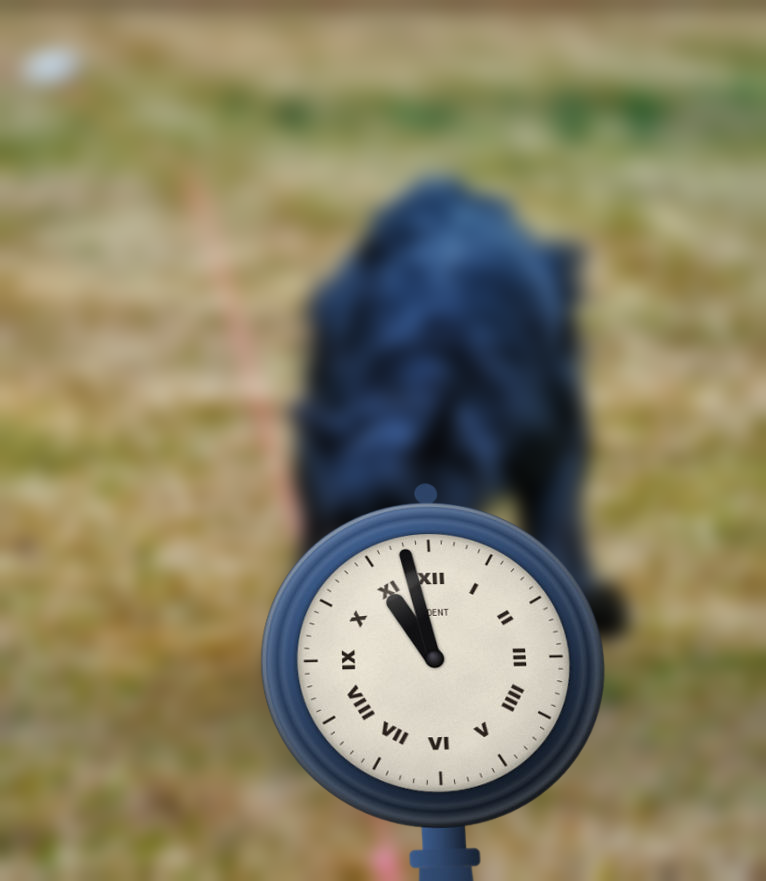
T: 10.58
